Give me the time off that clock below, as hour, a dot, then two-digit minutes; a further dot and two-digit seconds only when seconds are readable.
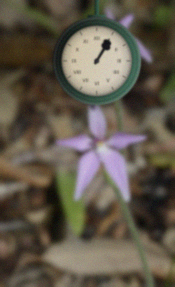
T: 1.05
